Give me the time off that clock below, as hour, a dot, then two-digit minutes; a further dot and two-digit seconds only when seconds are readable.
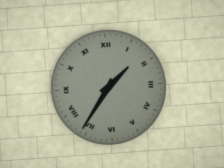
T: 1.36
